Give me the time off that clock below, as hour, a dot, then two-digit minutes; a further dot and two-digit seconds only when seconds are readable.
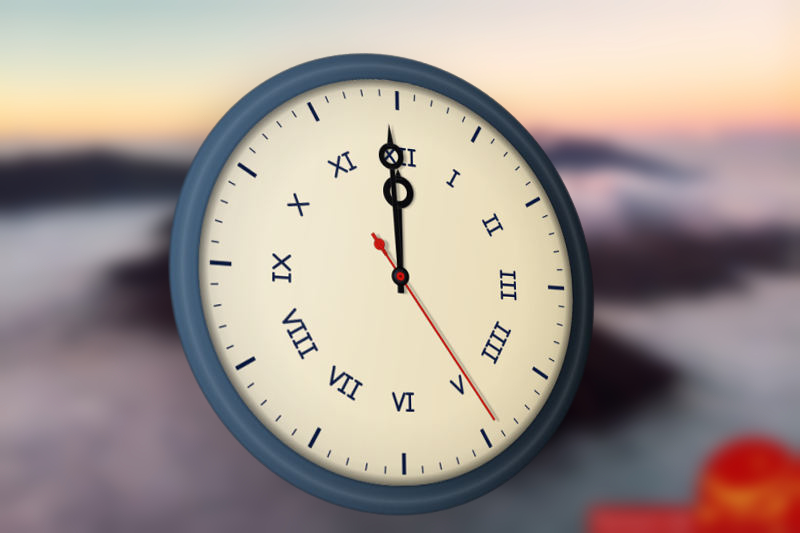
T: 11.59.24
